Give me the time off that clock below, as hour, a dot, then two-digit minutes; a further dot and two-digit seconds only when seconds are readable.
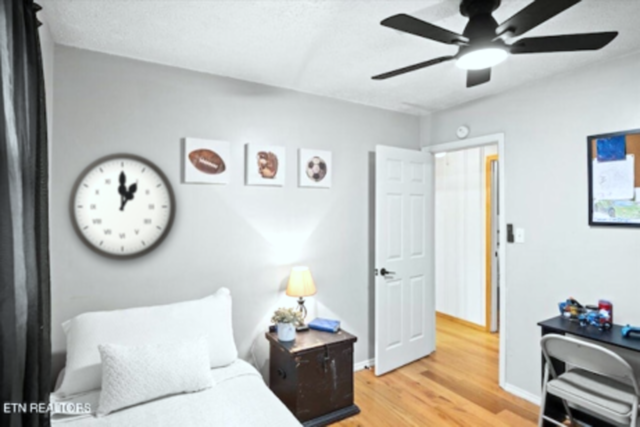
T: 1.00
